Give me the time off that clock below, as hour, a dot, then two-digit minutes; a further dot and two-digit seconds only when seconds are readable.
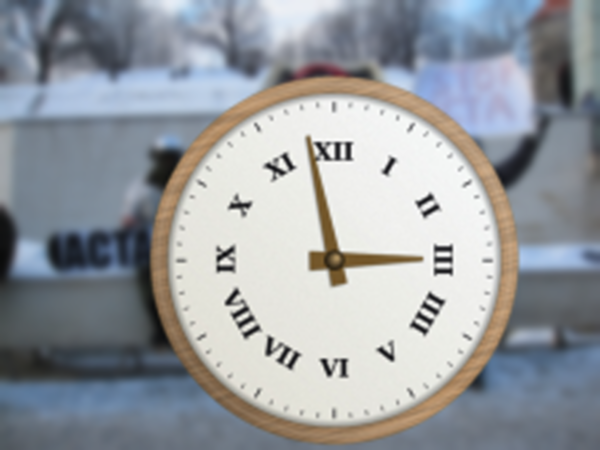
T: 2.58
